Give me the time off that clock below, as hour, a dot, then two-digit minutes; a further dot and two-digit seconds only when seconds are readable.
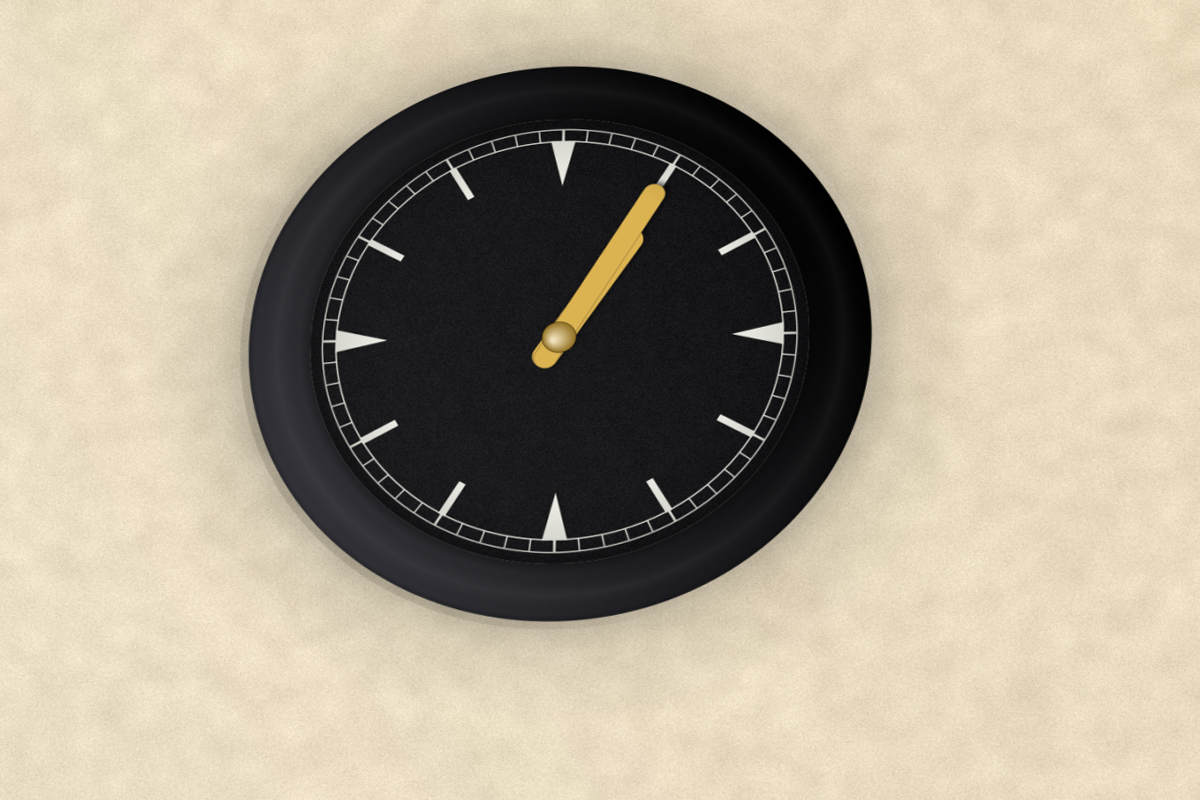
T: 1.05
